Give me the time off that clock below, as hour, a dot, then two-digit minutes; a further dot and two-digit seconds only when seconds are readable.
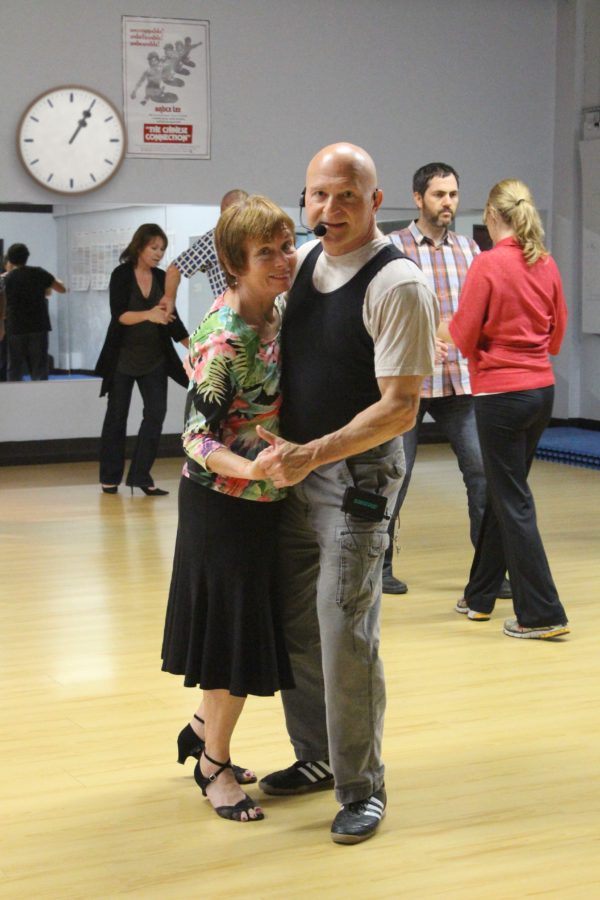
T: 1.05
